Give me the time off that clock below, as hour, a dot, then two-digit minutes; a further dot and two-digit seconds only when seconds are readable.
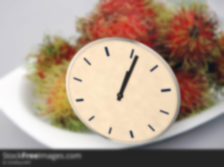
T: 1.06
